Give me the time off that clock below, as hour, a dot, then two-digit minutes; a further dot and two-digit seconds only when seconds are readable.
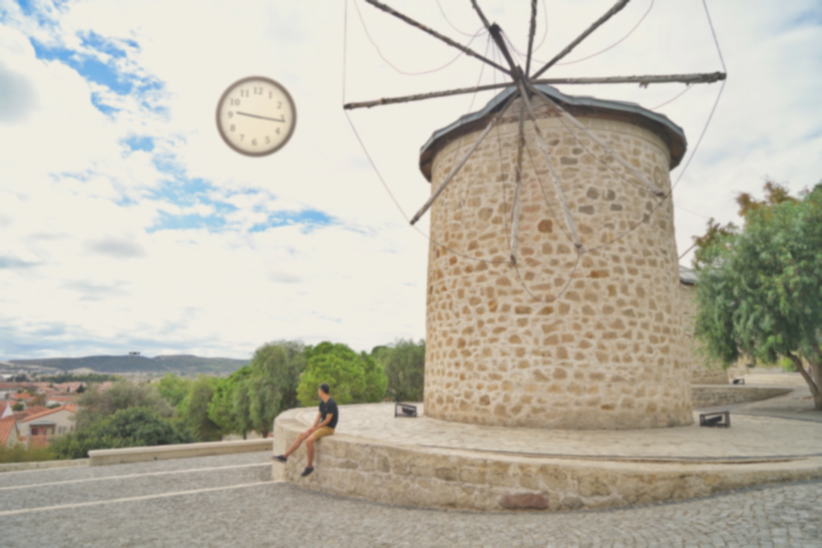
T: 9.16
